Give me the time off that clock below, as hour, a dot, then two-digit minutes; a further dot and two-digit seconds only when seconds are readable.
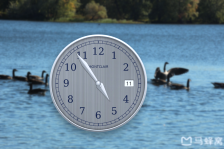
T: 4.54
